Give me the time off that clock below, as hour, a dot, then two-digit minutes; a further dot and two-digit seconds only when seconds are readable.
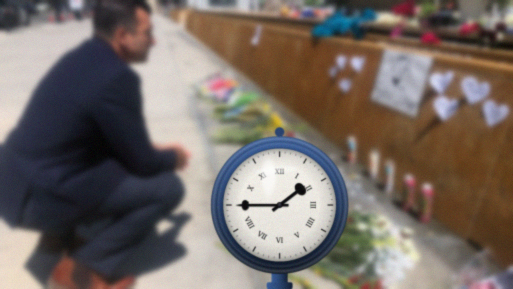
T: 1.45
